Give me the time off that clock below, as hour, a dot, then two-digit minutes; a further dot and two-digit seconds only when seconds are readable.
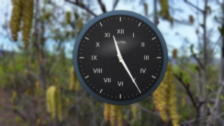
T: 11.25
